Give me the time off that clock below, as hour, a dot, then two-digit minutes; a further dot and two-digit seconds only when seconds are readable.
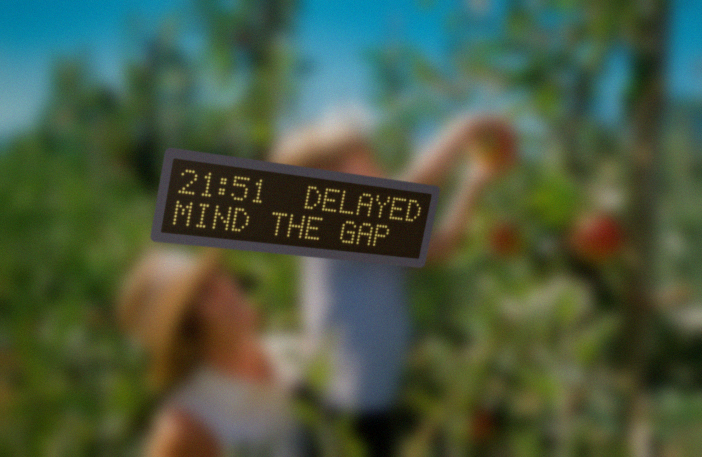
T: 21.51
